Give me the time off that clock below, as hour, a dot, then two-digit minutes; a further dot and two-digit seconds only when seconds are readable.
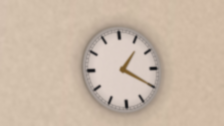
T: 1.20
